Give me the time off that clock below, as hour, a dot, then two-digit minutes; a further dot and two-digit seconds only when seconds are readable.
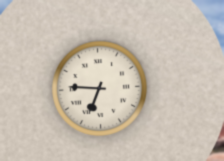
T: 6.46
